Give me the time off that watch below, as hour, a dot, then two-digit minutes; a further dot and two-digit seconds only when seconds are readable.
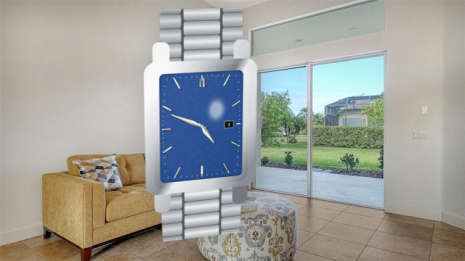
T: 4.49
